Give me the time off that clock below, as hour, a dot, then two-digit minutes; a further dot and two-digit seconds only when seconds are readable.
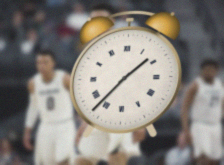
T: 1.37
